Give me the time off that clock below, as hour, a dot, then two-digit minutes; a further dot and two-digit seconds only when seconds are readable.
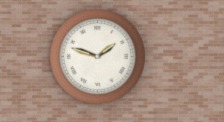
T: 1.48
